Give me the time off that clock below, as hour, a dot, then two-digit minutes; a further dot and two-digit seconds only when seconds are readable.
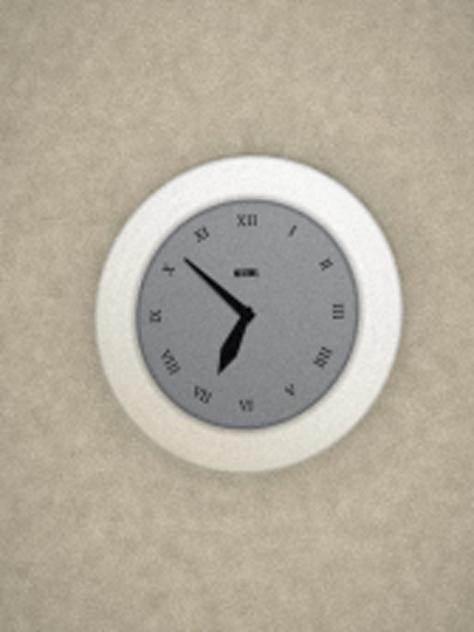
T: 6.52
